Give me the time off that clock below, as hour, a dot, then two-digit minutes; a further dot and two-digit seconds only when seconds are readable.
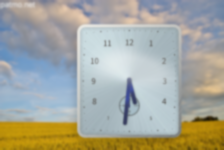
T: 5.31
